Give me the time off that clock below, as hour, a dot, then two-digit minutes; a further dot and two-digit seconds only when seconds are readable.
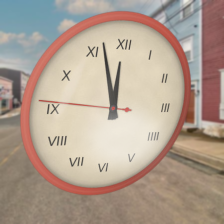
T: 11.56.46
